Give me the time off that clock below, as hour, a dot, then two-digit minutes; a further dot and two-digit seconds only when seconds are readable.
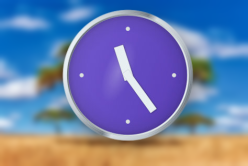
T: 11.24
